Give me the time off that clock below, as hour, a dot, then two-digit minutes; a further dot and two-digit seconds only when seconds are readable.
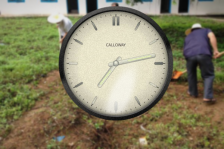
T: 7.13
